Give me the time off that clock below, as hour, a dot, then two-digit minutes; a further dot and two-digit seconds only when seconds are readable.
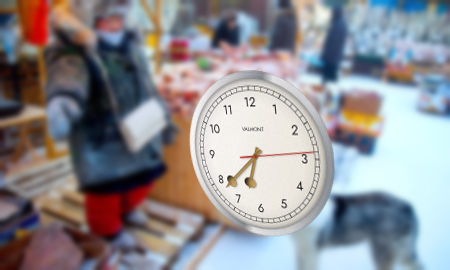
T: 6.38.14
